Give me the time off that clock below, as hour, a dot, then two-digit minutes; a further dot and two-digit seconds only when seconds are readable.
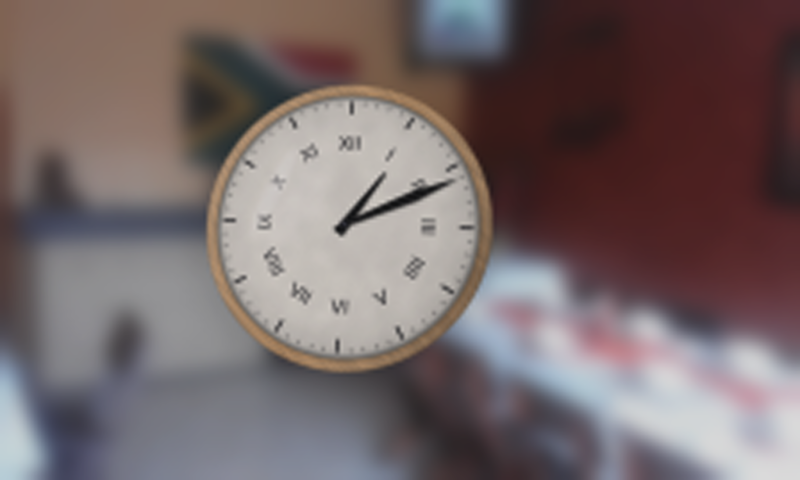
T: 1.11
